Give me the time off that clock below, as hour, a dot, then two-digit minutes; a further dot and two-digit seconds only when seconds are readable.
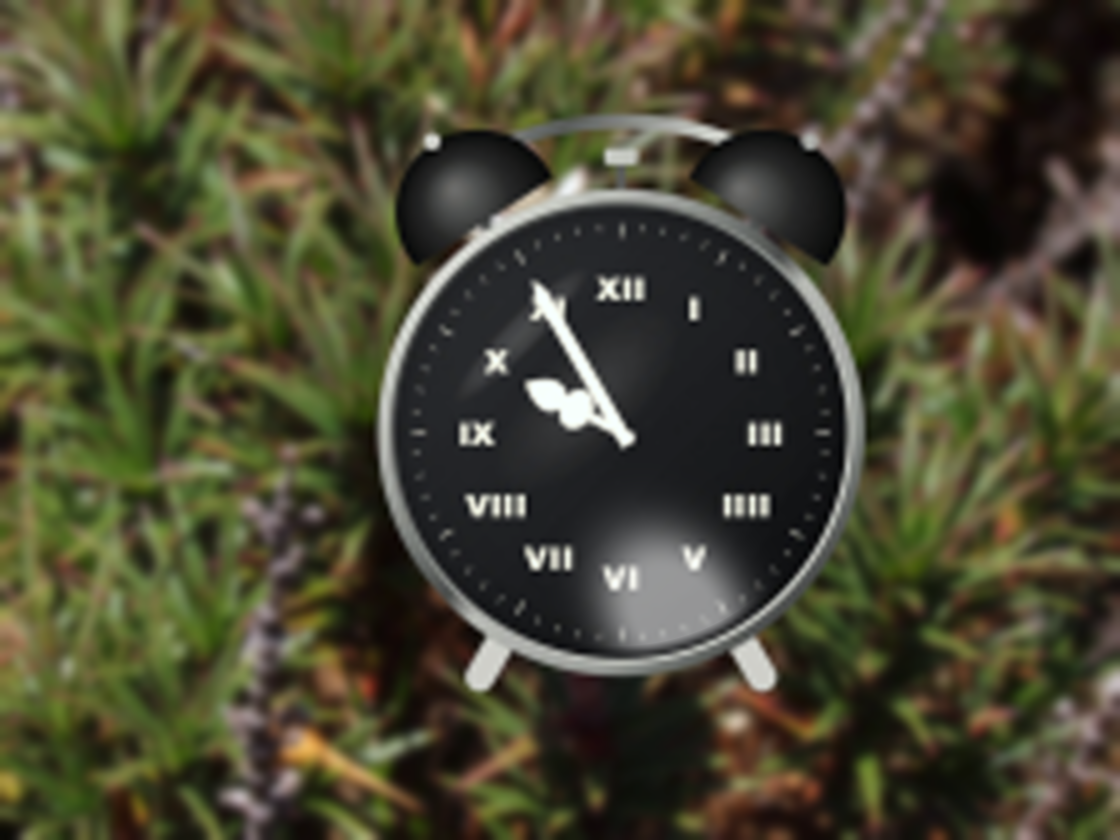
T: 9.55
